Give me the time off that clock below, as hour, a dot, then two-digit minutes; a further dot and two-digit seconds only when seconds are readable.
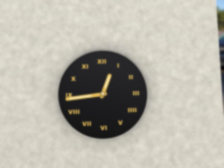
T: 12.44
